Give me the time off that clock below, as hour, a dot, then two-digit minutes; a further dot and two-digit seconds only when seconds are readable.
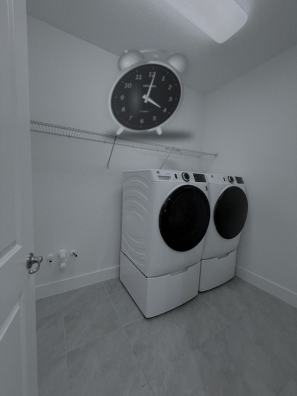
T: 4.01
